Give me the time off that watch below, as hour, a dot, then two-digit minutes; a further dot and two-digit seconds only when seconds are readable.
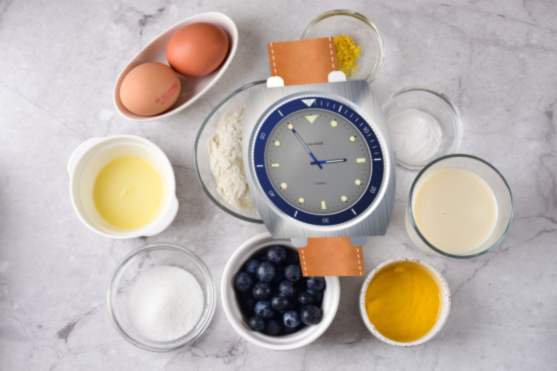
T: 2.55
